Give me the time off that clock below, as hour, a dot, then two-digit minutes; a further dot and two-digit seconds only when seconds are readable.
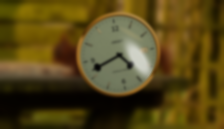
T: 4.42
